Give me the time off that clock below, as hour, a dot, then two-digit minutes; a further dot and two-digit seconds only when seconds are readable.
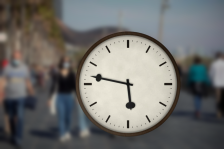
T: 5.47
